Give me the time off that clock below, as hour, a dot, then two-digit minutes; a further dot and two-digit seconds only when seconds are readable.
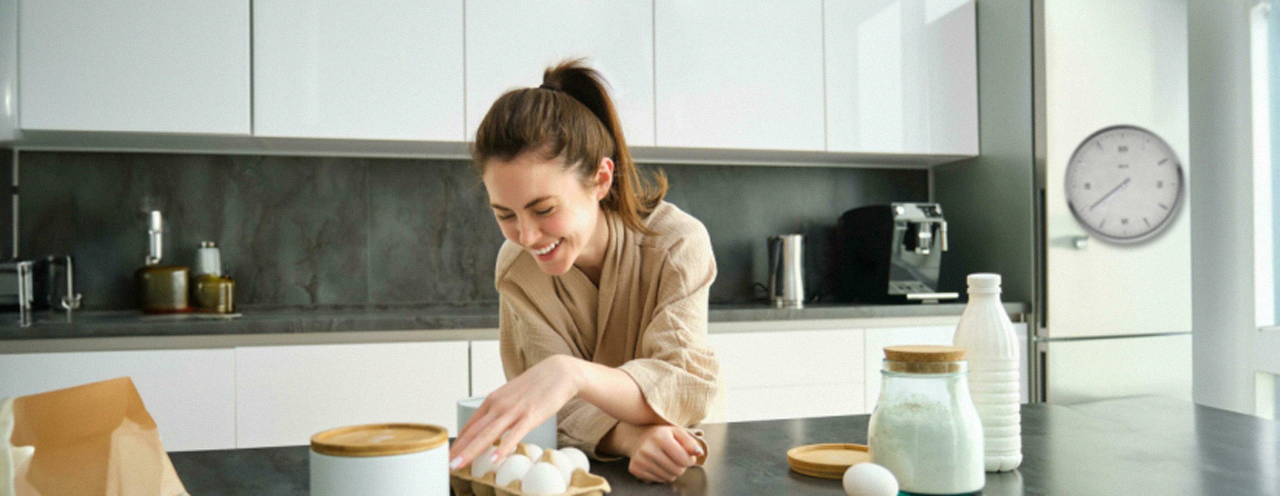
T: 7.39
